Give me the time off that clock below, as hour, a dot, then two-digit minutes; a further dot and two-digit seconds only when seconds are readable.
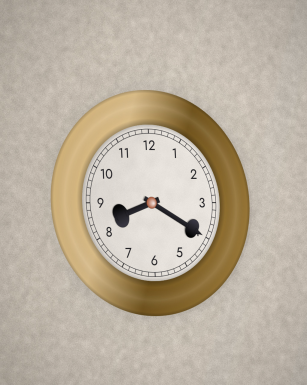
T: 8.20
